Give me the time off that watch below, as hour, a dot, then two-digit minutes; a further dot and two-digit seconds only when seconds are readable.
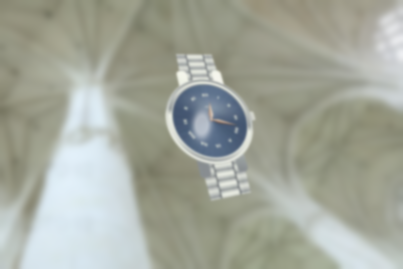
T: 12.18
